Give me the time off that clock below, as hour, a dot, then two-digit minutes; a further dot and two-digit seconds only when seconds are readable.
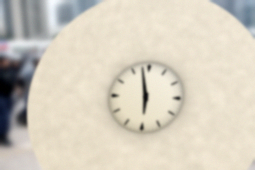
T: 5.58
